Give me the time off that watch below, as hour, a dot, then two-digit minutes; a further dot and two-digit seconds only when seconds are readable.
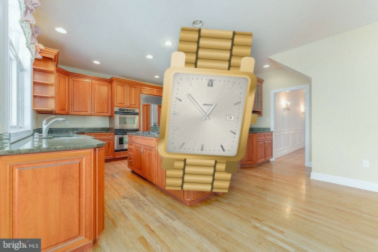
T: 12.53
